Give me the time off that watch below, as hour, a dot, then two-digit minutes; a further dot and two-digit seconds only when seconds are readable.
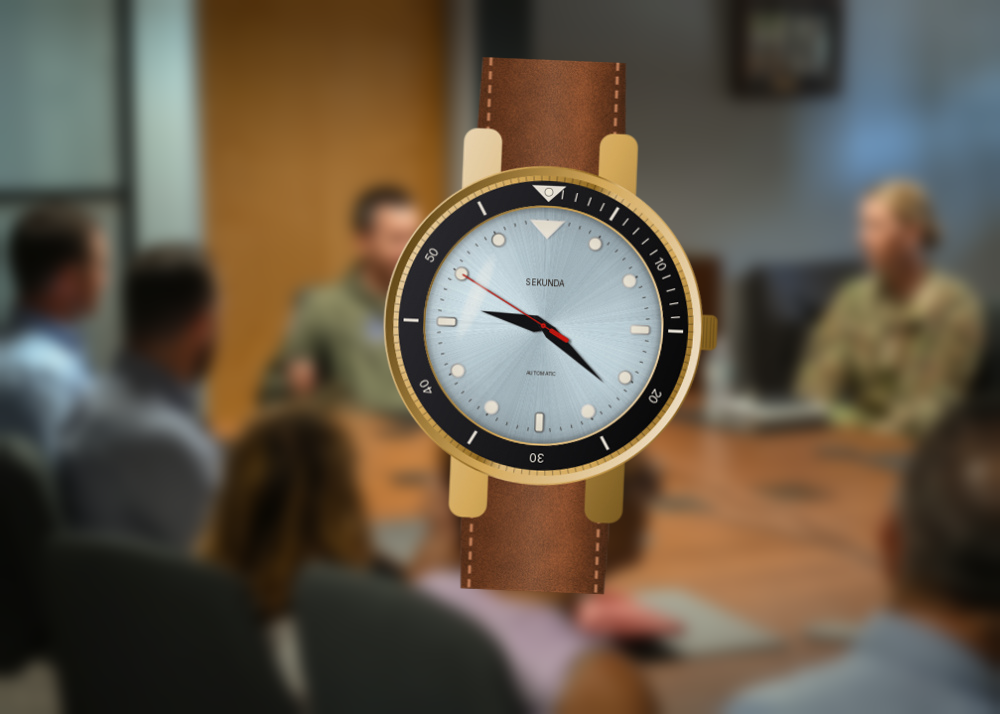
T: 9.21.50
